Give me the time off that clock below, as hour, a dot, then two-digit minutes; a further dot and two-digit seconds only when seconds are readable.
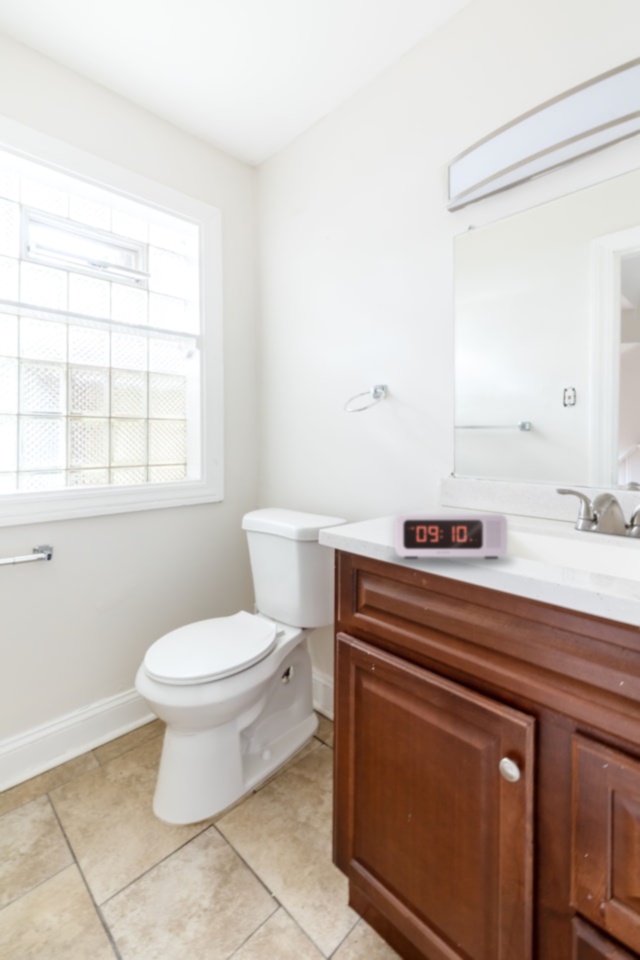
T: 9.10
